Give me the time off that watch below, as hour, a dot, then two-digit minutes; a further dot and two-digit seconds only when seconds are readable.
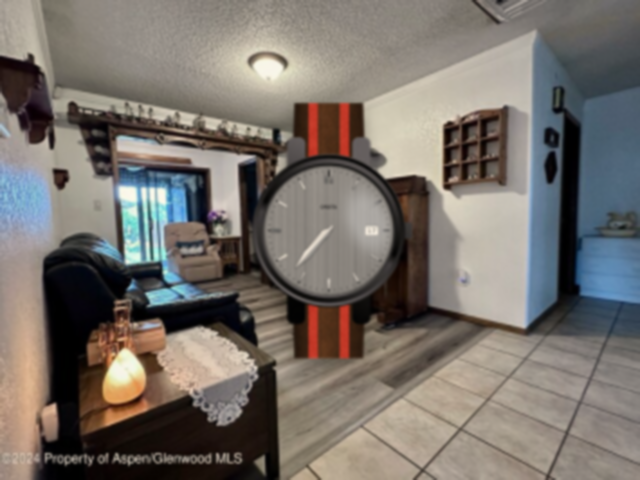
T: 7.37
